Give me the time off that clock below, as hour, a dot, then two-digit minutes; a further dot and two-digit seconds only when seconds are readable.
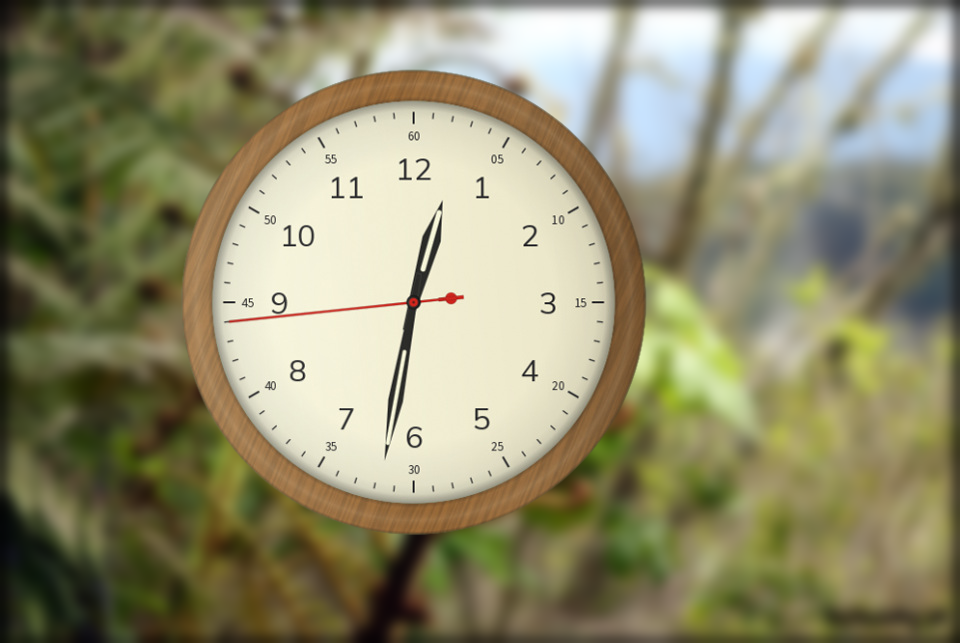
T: 12.31.44
